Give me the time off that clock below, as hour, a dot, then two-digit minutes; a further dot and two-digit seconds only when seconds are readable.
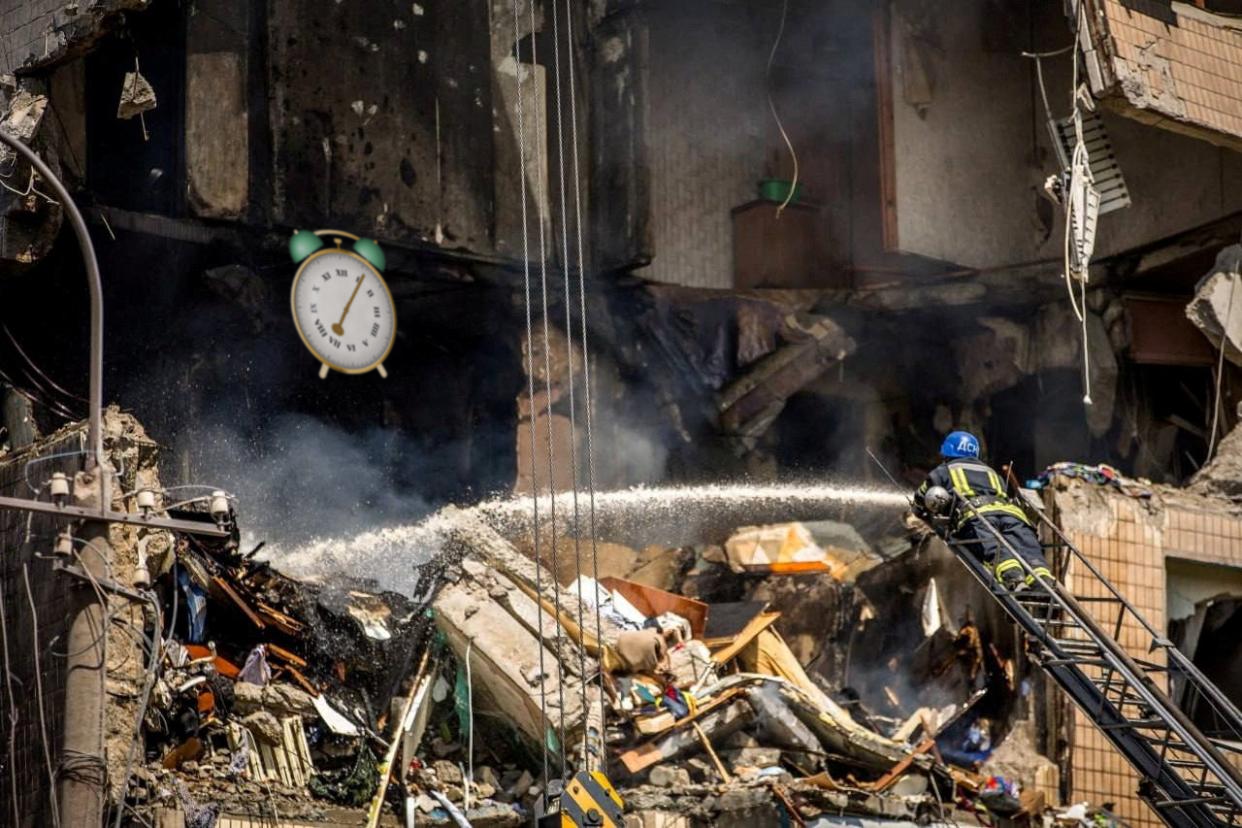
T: 7.06
